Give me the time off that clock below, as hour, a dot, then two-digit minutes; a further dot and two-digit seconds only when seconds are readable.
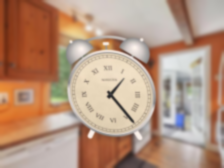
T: 1.24
